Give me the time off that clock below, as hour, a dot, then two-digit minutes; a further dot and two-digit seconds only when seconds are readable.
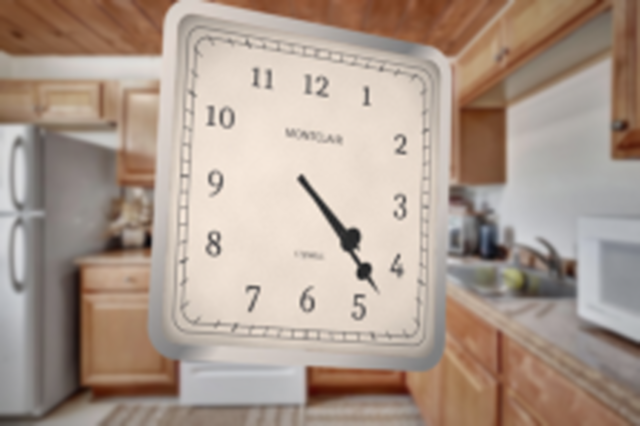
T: 4.23
